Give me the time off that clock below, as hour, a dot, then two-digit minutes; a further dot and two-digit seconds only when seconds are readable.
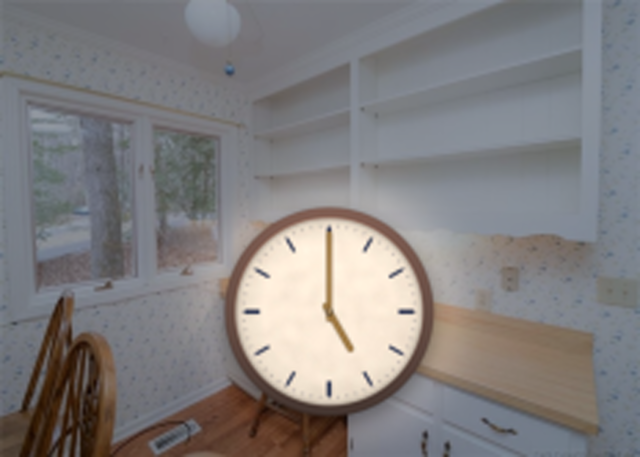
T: 5.00
